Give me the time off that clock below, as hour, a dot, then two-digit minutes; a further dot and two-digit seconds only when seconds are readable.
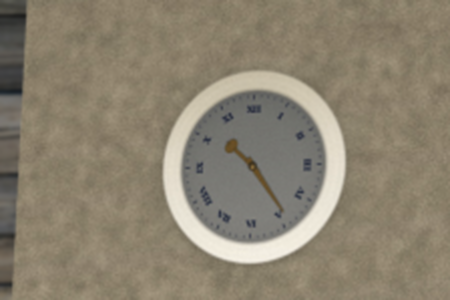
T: 10.24
